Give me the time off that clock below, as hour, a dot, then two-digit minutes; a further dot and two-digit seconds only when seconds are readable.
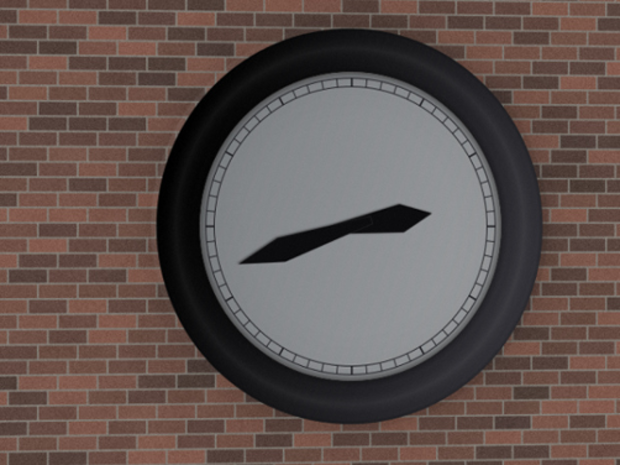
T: 2.42
